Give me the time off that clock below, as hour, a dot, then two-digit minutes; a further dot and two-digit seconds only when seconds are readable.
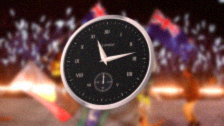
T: 11.13
